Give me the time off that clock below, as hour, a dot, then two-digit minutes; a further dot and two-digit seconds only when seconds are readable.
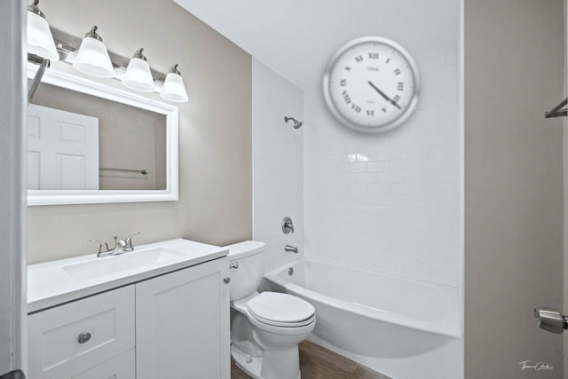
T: 4.21
